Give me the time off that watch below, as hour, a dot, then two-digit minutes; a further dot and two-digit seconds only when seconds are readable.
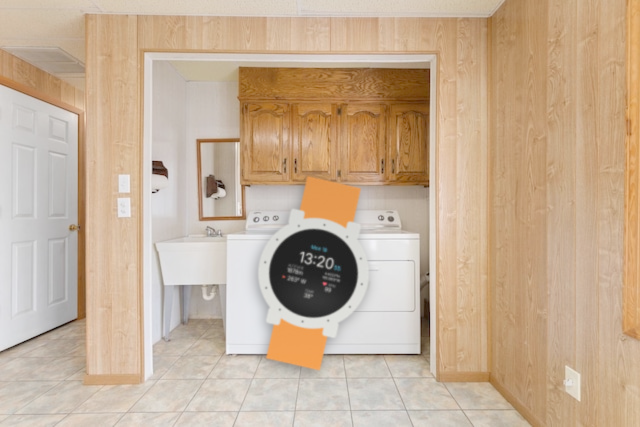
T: 13.20
